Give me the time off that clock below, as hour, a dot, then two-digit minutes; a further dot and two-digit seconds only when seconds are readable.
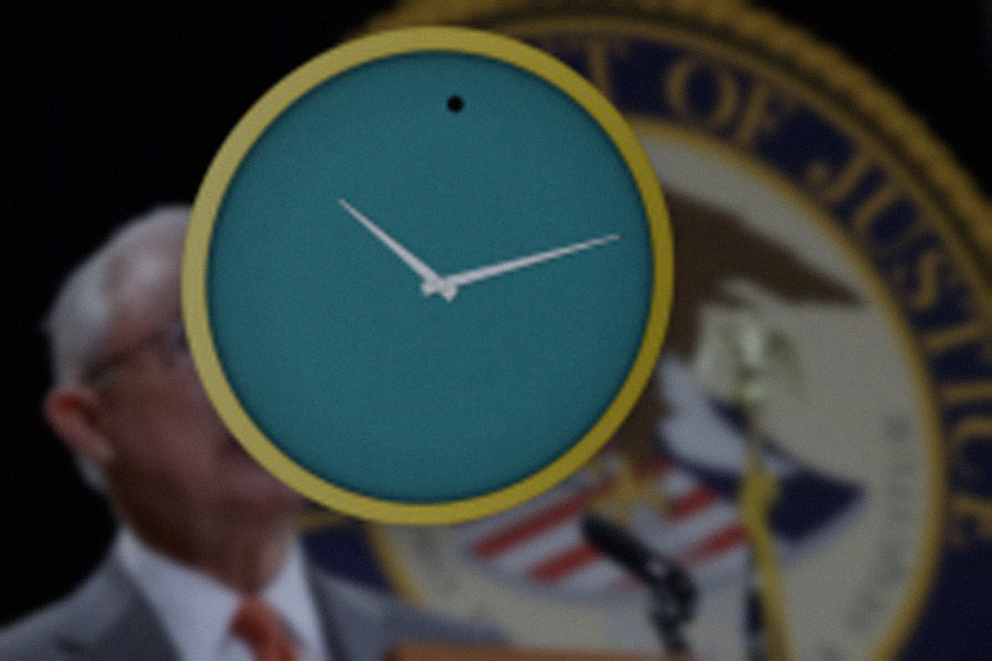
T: 10.12
